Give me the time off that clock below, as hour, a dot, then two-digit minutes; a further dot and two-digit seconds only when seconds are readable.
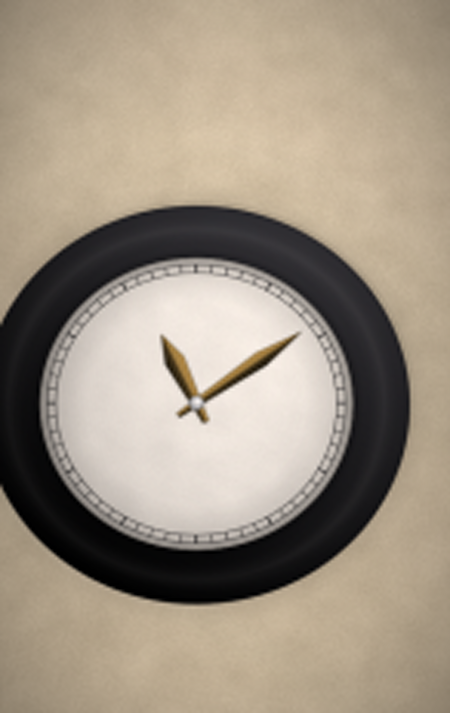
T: 11.09
